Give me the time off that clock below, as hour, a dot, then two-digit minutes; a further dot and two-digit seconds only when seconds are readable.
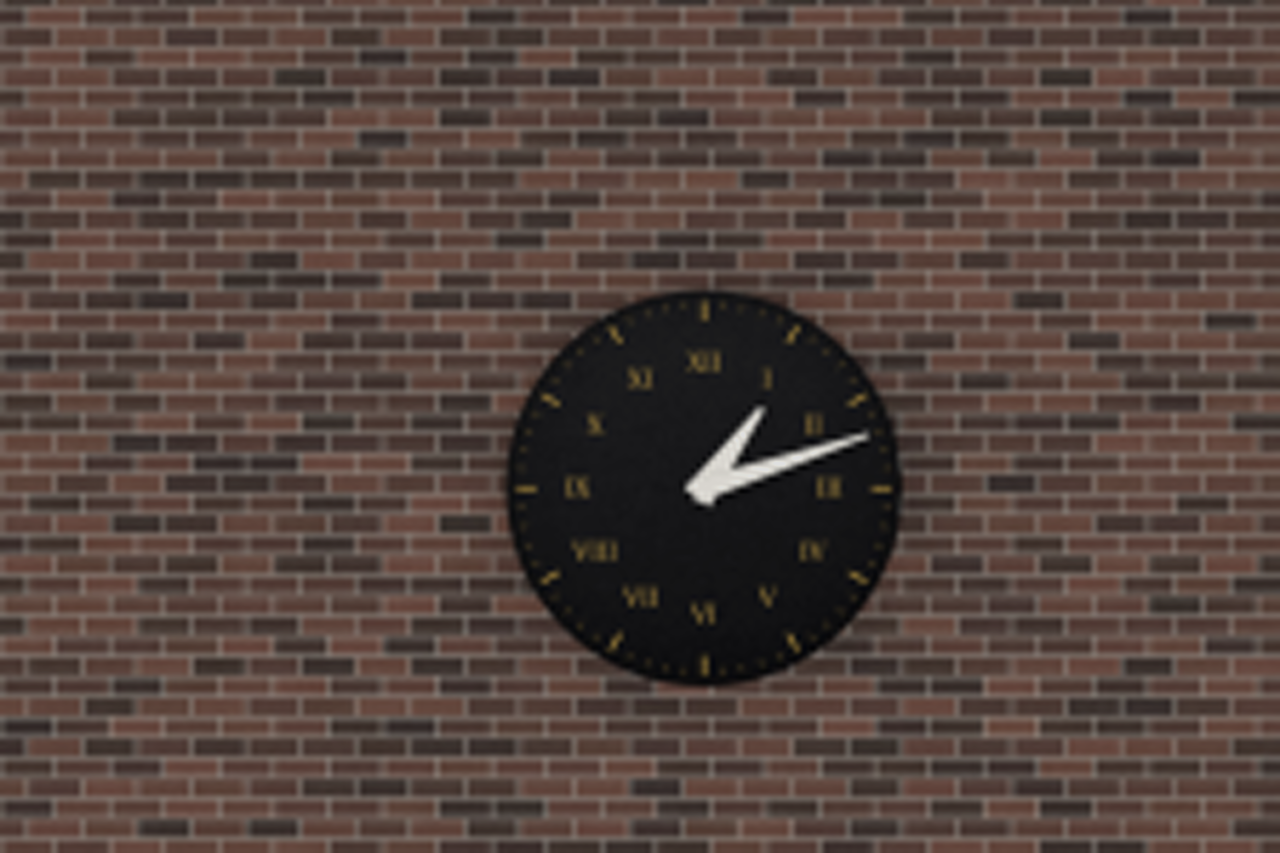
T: 1.12
